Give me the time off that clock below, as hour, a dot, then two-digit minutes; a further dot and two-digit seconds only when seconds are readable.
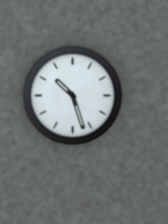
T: 10.27
